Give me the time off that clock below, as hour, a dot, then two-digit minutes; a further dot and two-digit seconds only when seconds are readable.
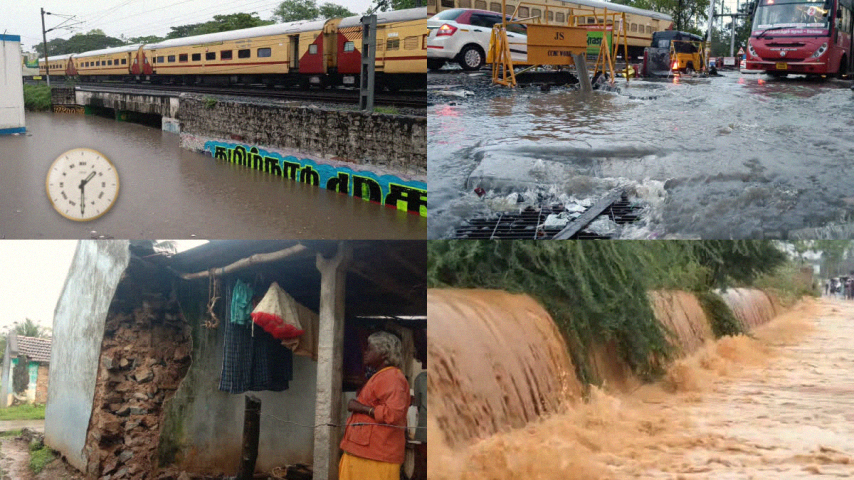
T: 1.30
